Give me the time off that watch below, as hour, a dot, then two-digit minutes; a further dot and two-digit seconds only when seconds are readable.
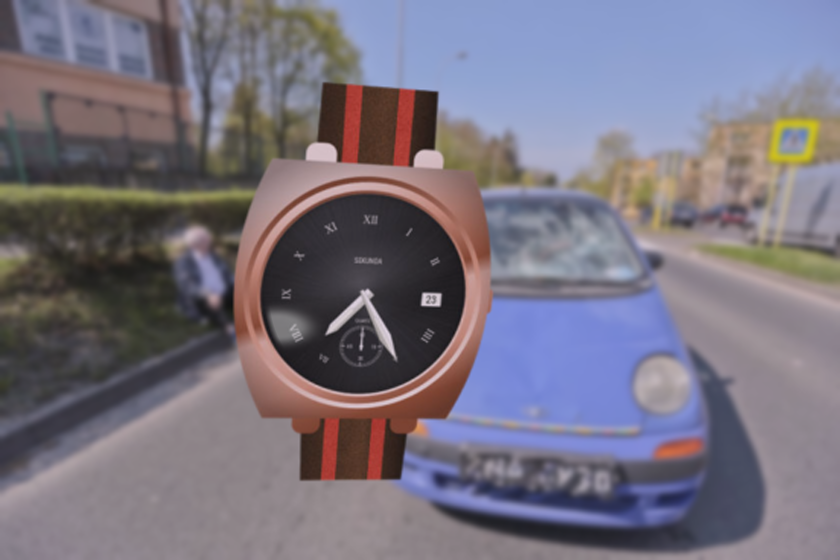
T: 7.25
